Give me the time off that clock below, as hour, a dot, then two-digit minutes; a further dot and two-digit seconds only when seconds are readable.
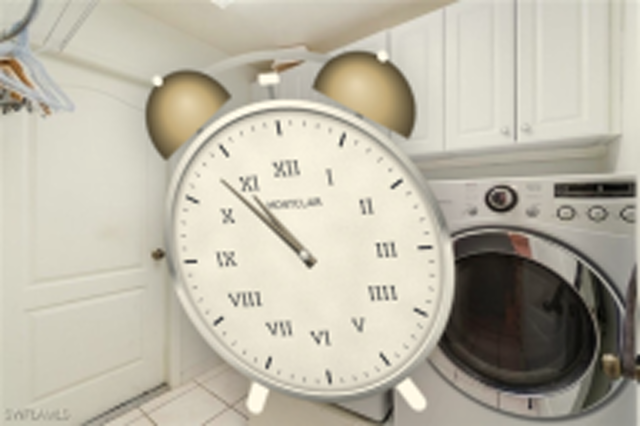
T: 10.53
